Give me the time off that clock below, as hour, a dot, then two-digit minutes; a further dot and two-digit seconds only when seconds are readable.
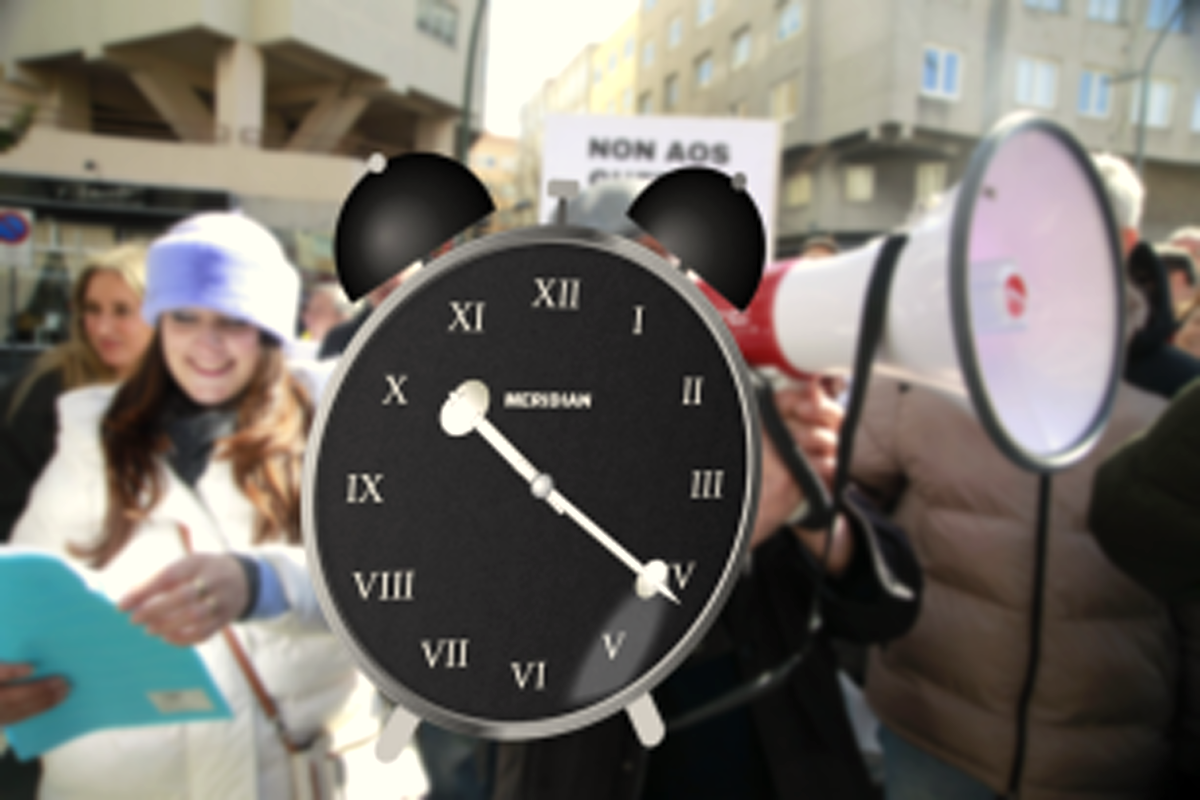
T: 10.21
